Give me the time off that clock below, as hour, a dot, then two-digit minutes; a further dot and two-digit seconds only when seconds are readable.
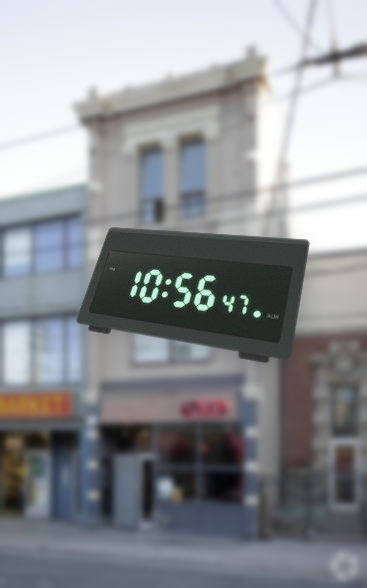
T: 10.56.47
